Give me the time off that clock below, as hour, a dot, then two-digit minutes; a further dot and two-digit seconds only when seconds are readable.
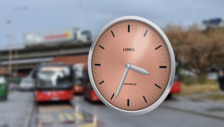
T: 3.34
